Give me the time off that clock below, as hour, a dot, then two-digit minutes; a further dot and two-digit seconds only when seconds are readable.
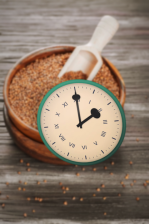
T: 2.00
